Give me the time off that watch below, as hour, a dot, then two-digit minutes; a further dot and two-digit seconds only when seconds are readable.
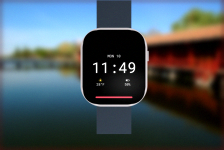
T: 11.49
